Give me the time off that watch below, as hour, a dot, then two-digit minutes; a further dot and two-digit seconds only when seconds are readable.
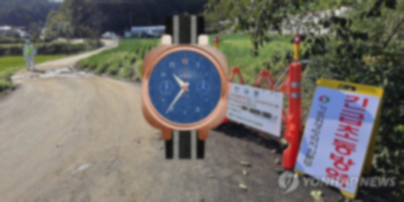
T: 10.36
